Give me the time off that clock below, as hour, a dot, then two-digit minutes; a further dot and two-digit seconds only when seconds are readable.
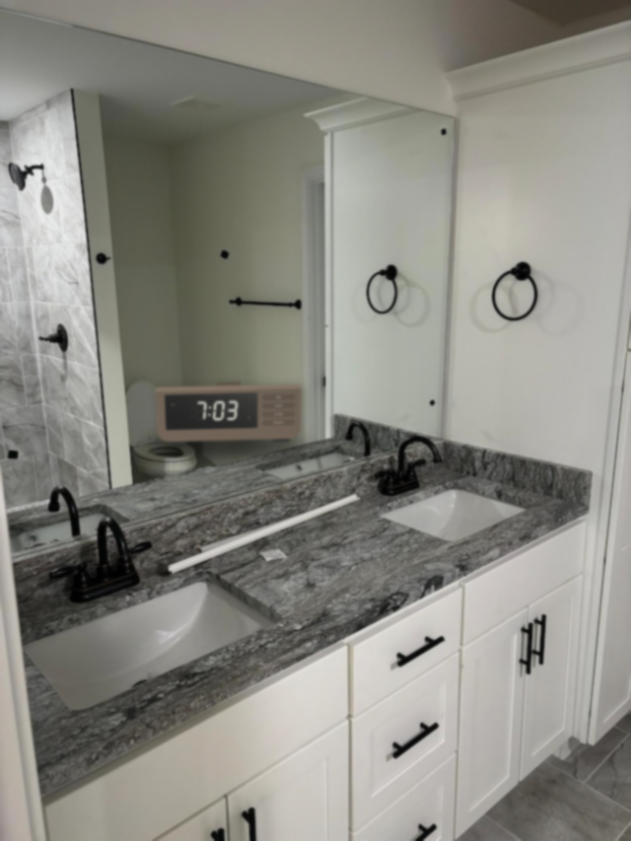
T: 7.03
